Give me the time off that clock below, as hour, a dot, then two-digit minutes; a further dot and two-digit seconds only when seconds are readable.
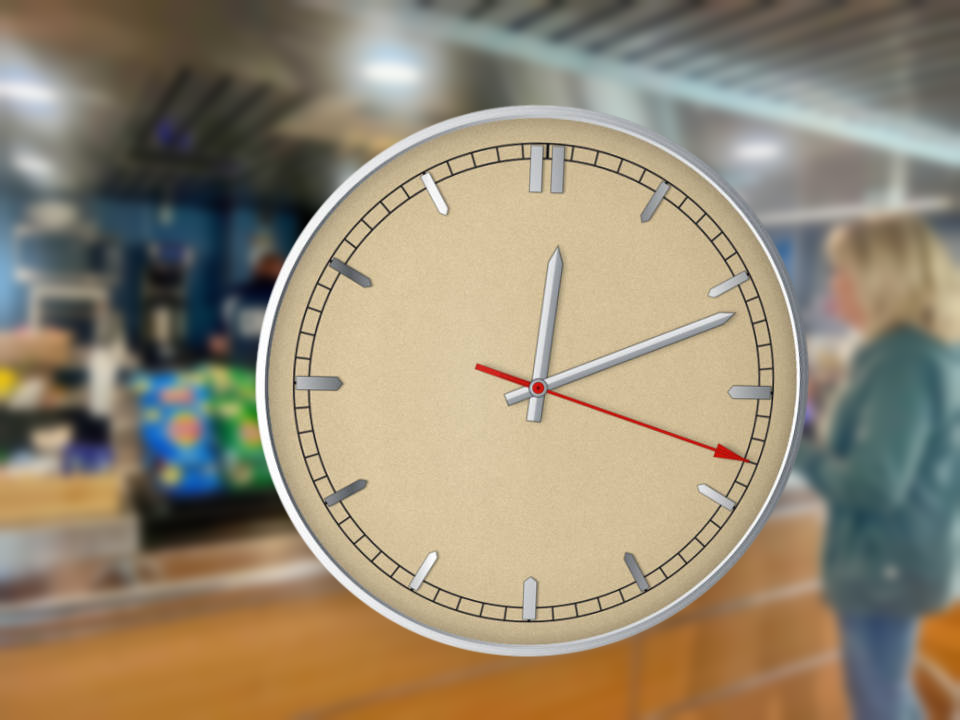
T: 12.11.18
